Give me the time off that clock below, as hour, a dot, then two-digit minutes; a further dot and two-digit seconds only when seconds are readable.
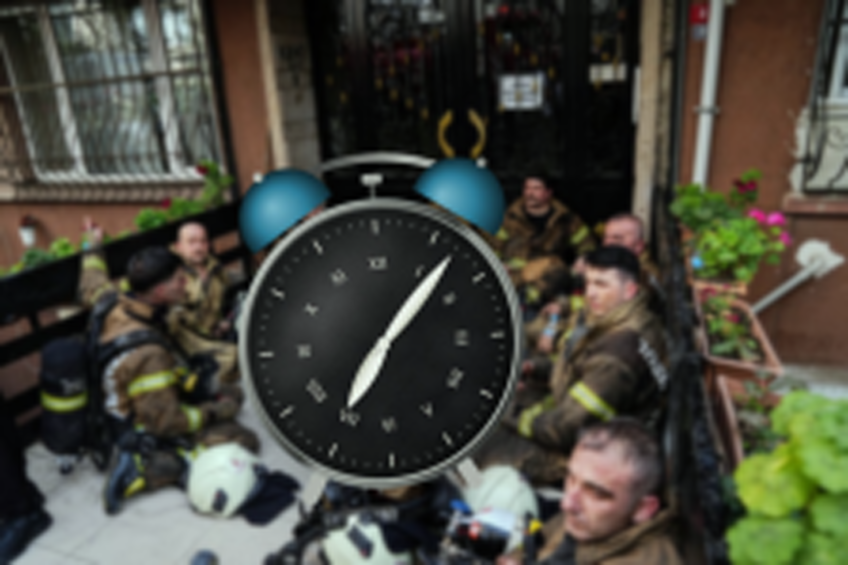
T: 7.07
